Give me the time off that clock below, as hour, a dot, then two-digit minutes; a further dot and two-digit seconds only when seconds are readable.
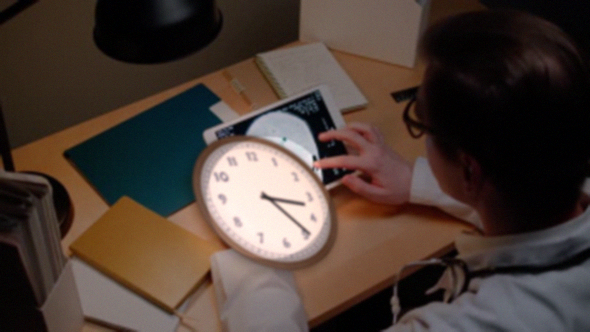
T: 3.24
